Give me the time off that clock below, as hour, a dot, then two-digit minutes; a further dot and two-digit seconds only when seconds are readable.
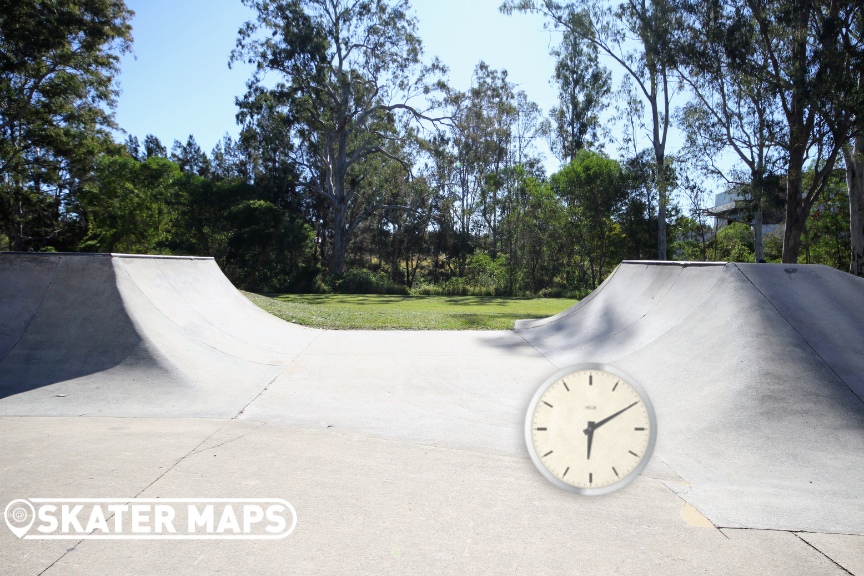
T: 6.10
